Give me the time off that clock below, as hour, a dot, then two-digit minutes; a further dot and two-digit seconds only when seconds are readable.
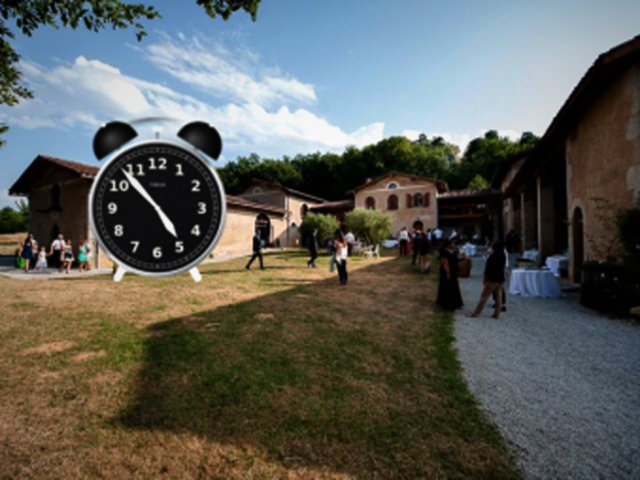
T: 4.53
